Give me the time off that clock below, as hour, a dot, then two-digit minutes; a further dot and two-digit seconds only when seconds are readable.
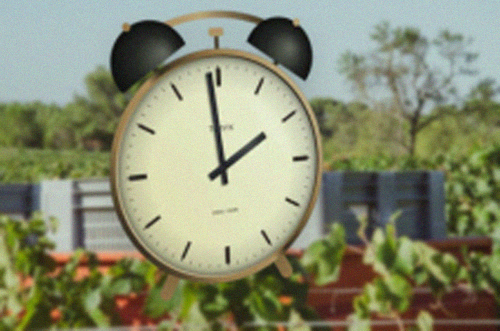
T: 1.59
